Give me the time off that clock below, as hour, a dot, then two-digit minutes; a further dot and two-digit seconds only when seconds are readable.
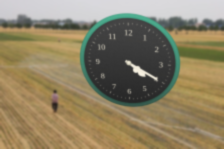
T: 4.20
